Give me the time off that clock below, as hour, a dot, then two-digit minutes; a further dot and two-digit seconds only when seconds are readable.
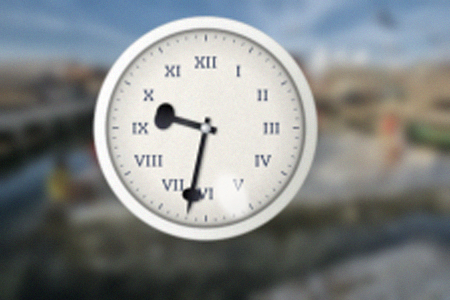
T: 9.32
